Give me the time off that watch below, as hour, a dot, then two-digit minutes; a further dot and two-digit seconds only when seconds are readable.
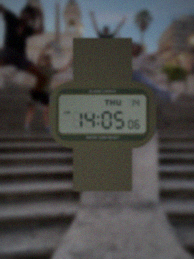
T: 14.05
